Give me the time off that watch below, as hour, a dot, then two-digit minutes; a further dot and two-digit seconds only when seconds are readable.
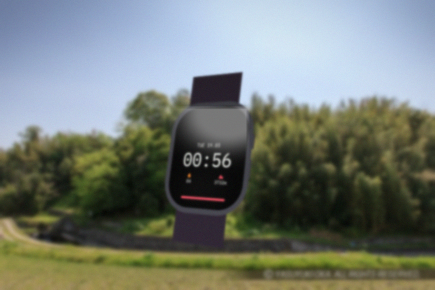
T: 0.56
